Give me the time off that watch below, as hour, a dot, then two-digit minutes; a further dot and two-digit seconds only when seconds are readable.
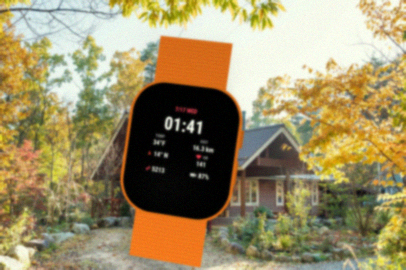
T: 1.41
